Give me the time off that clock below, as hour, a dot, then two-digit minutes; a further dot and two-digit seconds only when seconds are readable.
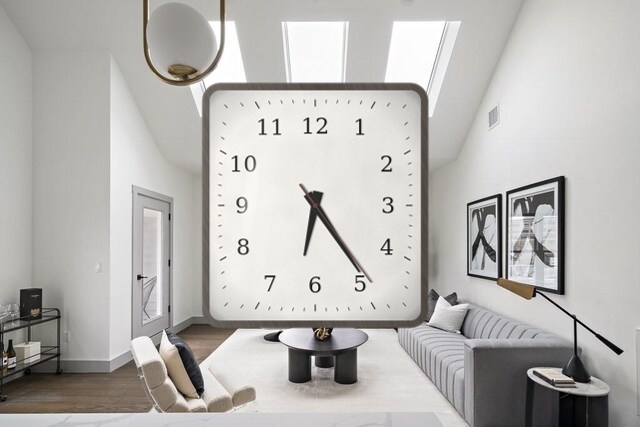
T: 6.24.24
